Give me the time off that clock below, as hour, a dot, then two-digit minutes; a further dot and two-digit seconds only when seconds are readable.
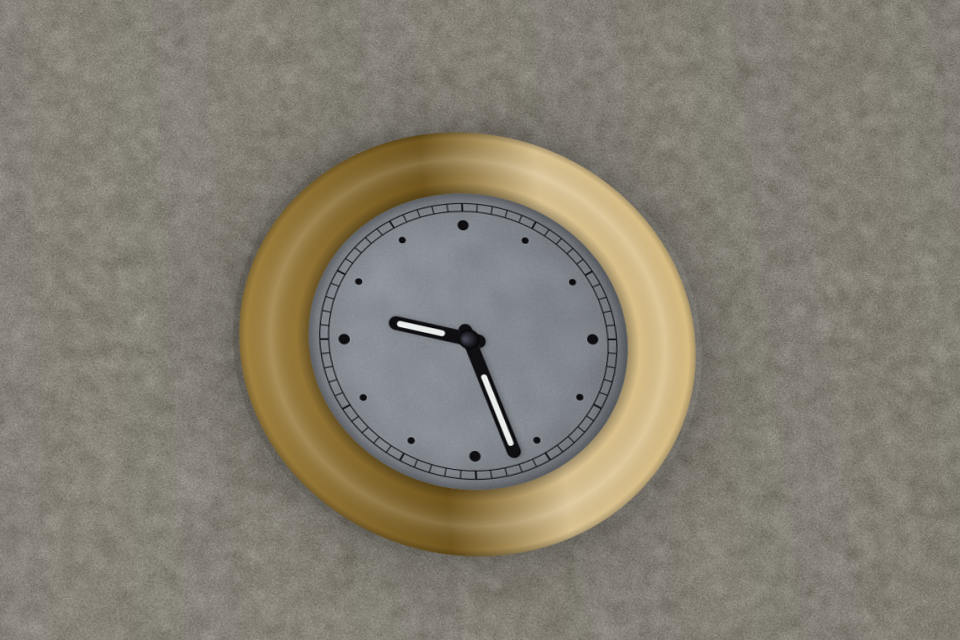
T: 9.27
